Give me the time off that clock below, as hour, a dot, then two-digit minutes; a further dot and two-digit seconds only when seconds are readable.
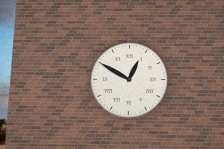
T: 12.50
